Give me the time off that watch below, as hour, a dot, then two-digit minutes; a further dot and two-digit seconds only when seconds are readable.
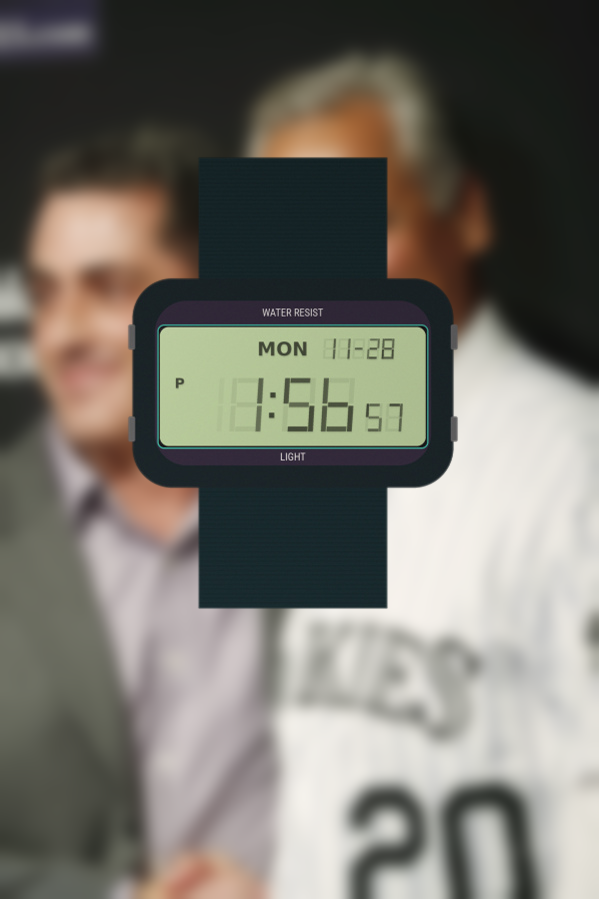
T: 1.56.57
